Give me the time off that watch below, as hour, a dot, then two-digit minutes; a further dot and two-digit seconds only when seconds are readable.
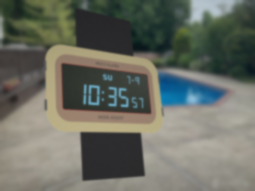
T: 10.35
